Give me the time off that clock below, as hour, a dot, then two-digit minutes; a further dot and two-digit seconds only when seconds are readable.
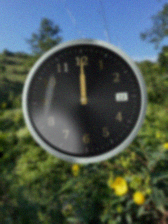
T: 12.00
